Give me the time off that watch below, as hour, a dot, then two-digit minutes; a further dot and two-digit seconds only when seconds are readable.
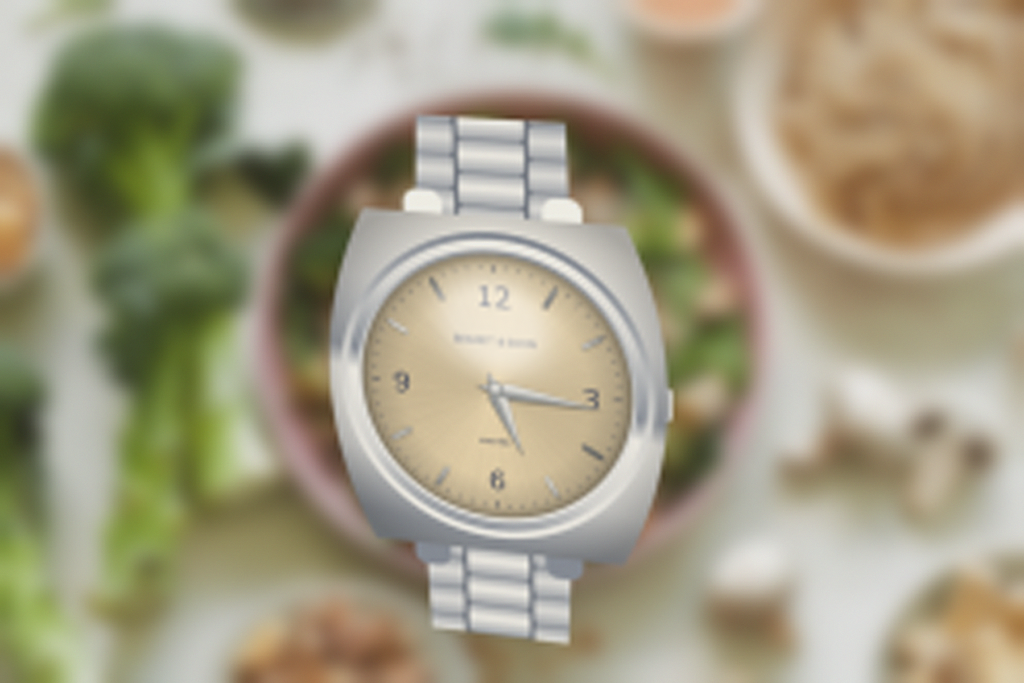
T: 5.16
